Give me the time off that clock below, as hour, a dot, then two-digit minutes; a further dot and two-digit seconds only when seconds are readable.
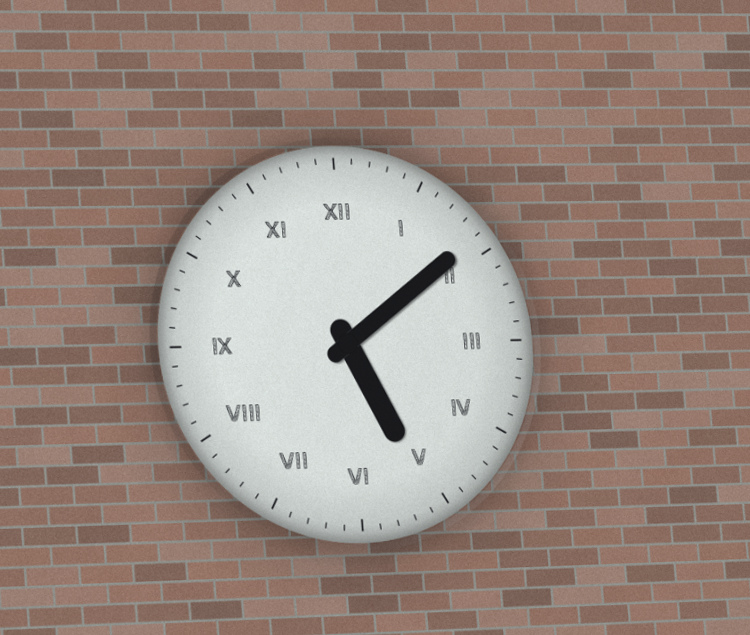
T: 5.09
